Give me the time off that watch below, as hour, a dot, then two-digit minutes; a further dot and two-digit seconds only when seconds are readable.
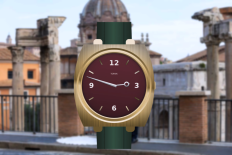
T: 2.48
